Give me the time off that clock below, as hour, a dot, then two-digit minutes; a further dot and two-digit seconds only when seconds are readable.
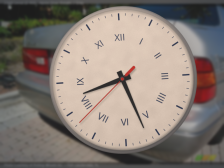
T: 8.26.38
